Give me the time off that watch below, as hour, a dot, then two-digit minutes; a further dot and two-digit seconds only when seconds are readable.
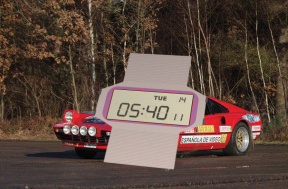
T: 5.40.11
